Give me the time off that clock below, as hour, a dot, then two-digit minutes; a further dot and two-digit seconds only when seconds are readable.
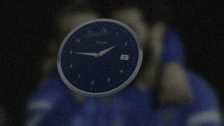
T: 1.45
